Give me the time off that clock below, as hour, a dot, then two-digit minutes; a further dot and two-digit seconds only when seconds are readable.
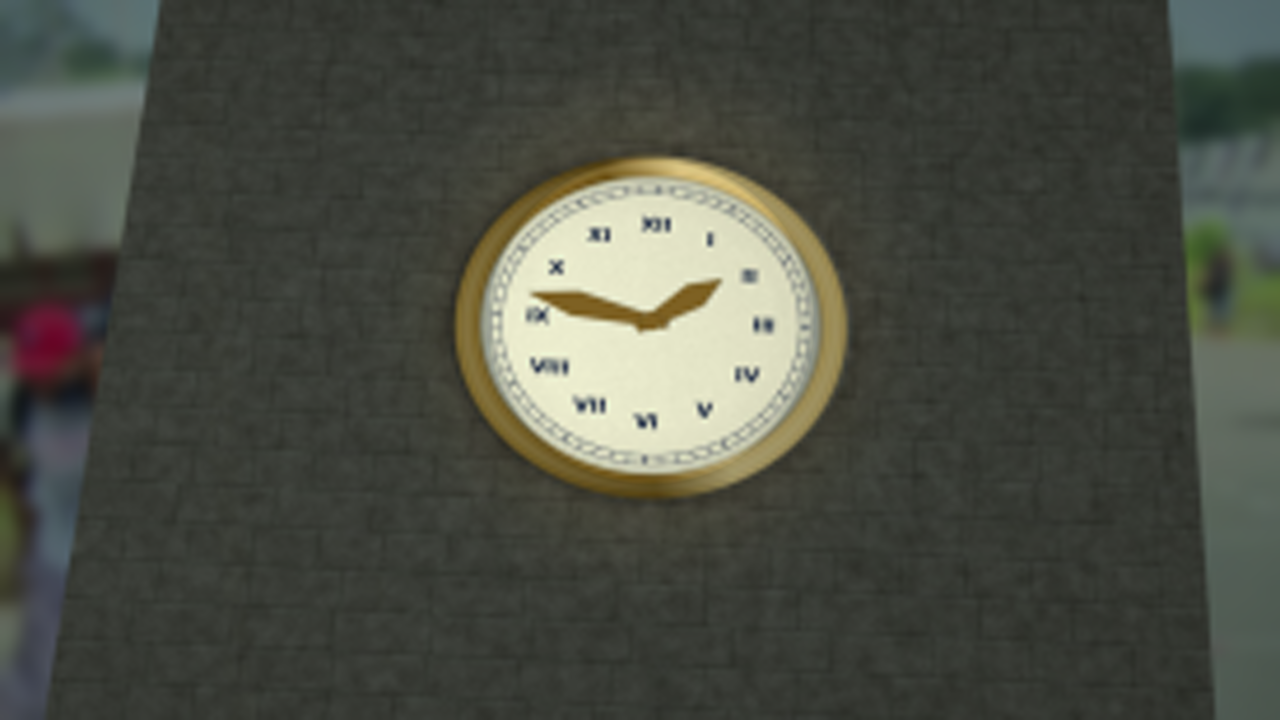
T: 1.47
